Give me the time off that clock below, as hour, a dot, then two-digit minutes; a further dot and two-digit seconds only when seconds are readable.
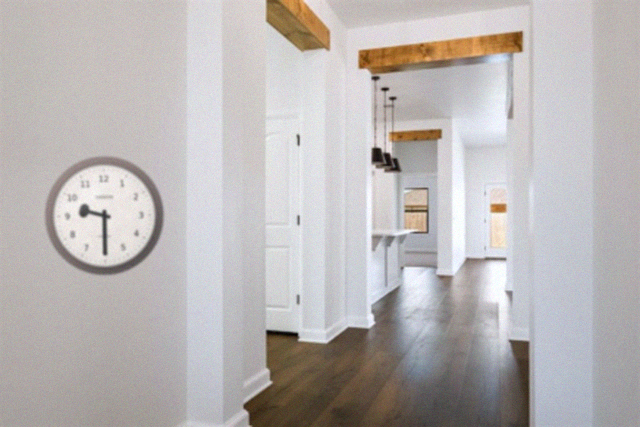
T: 9.30
